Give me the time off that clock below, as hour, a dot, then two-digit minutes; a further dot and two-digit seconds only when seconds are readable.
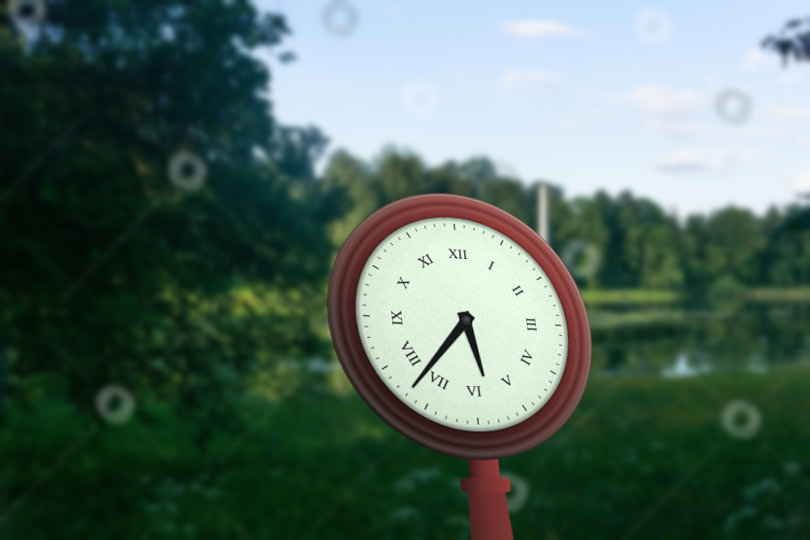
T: 5.37
